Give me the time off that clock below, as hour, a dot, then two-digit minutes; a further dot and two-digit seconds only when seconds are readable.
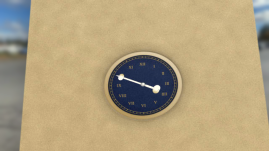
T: 3.49
